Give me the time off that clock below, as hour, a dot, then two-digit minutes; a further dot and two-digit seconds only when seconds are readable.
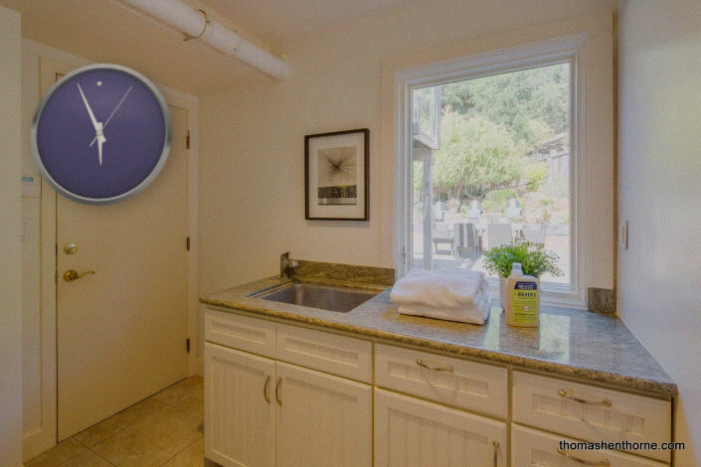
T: 5.56.06
